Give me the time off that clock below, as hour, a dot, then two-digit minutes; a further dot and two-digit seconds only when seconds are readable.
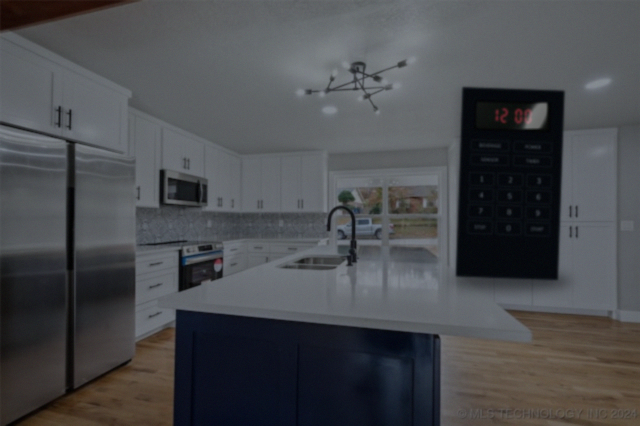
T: 12.00
